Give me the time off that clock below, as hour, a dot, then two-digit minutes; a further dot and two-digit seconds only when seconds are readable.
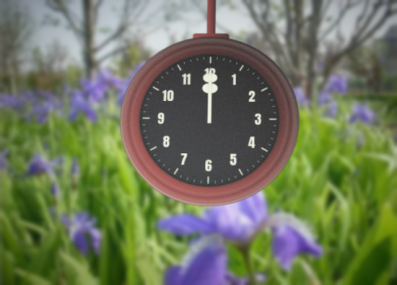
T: 12.00
